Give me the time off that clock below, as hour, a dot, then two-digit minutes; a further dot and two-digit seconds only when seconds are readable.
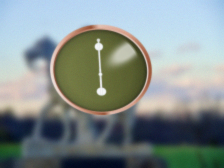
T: 6.00
